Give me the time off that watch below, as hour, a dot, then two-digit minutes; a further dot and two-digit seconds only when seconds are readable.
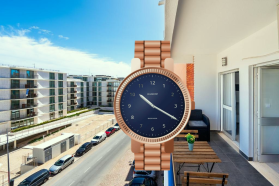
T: 10.20
